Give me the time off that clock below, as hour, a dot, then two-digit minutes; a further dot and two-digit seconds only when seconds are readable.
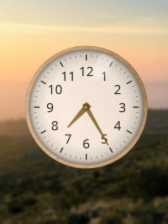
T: 7.25
